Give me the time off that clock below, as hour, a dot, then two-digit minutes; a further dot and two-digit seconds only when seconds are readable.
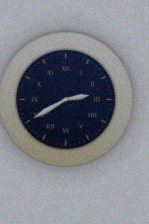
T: 2.40
